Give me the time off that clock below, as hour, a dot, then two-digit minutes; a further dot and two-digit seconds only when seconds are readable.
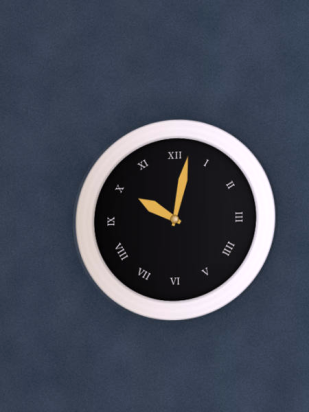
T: 10.02
